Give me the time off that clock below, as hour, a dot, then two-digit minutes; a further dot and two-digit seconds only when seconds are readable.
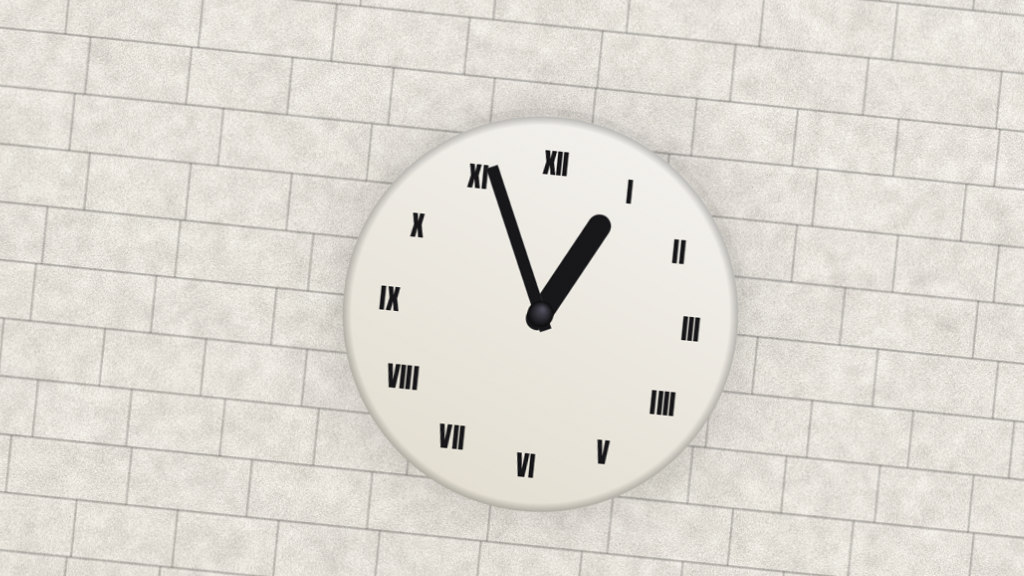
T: 12.56
